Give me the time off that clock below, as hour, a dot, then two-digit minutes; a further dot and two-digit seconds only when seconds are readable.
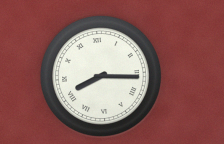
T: 8.16
